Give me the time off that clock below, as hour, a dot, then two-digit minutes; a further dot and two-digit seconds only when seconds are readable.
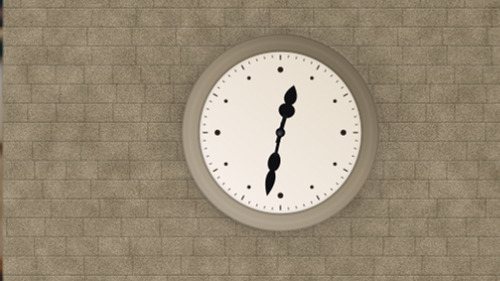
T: 12.32
